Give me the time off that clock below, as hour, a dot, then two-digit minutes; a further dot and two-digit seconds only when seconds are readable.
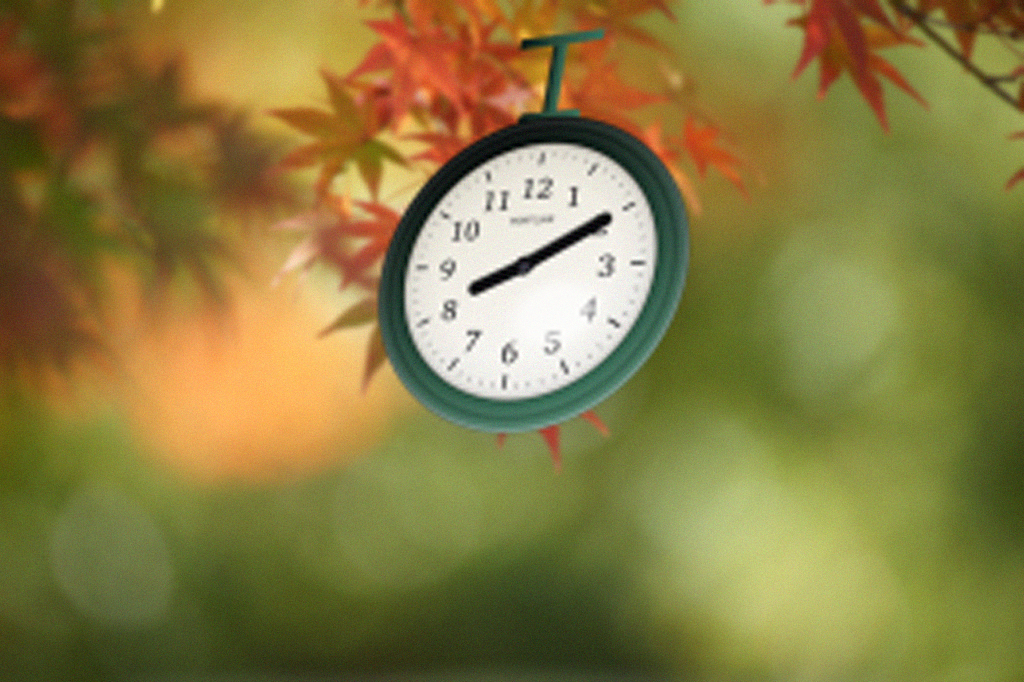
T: 8.10
